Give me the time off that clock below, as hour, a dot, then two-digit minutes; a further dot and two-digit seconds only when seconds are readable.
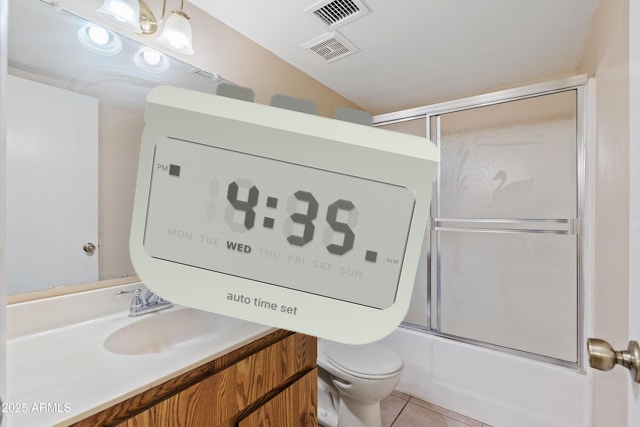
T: 4.35
